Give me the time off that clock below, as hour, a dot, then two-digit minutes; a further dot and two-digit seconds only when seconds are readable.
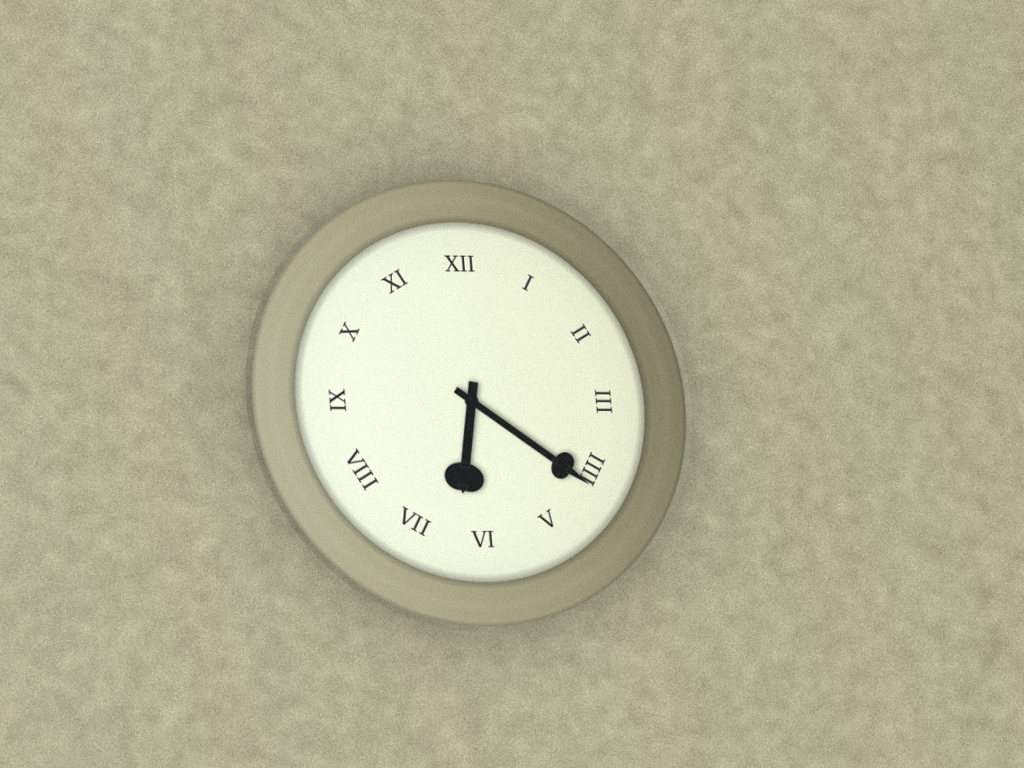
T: 6.21
